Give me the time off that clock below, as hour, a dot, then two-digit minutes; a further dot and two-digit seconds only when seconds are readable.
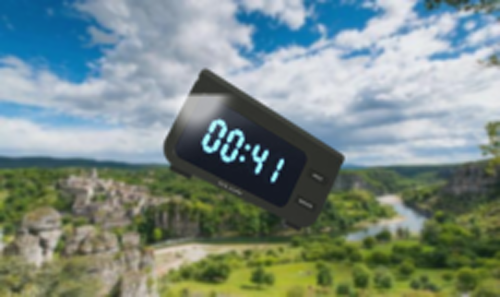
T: 0.41
